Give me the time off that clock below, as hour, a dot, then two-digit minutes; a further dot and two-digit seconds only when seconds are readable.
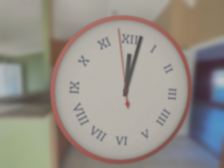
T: 12.01.58
